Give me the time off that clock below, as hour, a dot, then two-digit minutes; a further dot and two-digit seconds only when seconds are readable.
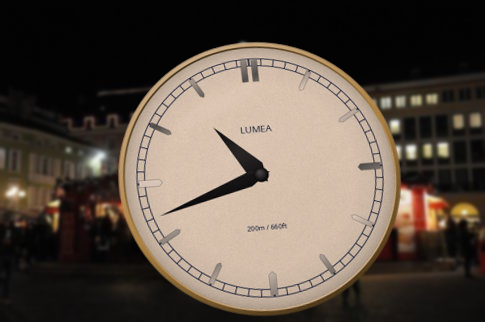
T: 10.42
